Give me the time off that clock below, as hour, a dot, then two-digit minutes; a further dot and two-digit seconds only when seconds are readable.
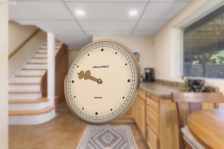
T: 9.48
